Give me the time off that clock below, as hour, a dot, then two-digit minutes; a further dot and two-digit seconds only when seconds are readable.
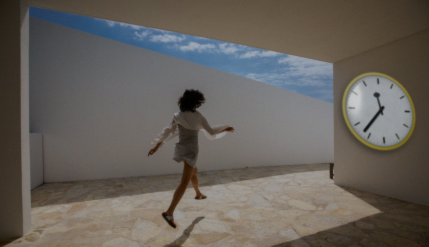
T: 11.37
